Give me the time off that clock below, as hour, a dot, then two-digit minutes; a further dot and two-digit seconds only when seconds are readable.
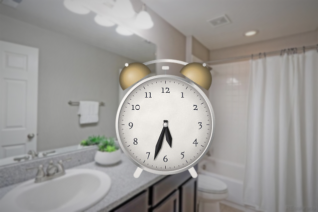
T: 5.33
